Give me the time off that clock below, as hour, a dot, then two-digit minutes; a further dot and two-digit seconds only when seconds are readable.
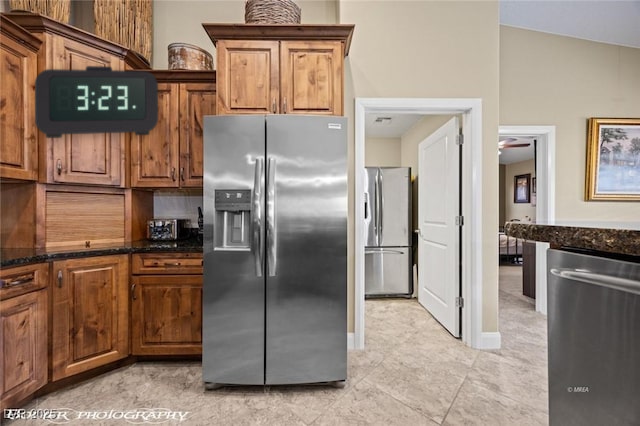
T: 3.23
